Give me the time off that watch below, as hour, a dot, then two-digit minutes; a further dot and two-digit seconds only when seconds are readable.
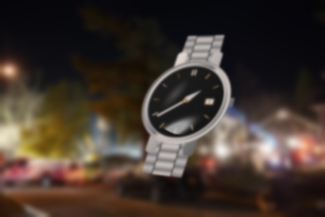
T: 1.39
